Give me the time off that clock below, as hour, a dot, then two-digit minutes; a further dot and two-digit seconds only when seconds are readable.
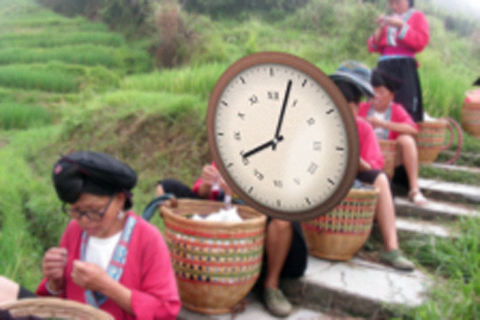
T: 8.03
